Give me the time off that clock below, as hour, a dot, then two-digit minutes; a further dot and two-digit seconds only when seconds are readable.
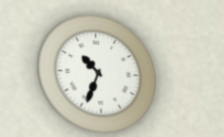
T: 10.34
